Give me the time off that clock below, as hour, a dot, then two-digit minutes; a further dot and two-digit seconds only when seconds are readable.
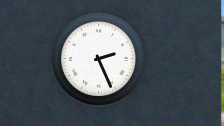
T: 2.26
